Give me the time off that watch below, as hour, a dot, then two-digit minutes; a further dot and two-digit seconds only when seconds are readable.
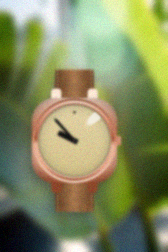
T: 9.53
